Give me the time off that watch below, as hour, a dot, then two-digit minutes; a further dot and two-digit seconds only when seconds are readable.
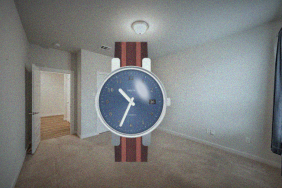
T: 10.34
